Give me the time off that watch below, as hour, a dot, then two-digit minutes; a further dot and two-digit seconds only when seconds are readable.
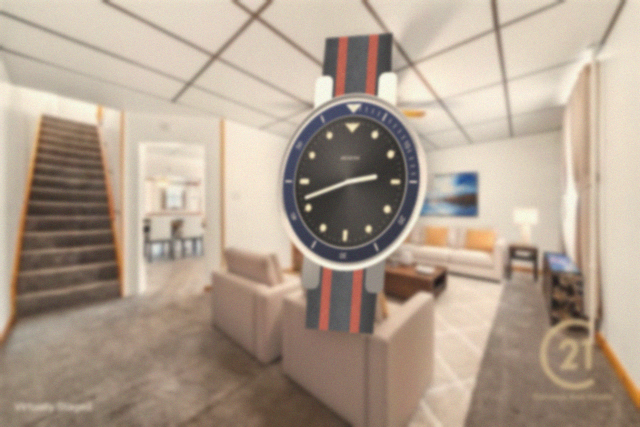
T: 2.42
